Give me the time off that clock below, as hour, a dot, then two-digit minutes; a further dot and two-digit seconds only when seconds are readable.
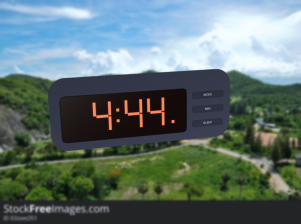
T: 4.44
